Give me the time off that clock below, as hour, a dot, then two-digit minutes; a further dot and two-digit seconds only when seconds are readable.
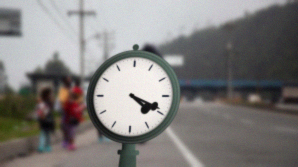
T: 4.19
